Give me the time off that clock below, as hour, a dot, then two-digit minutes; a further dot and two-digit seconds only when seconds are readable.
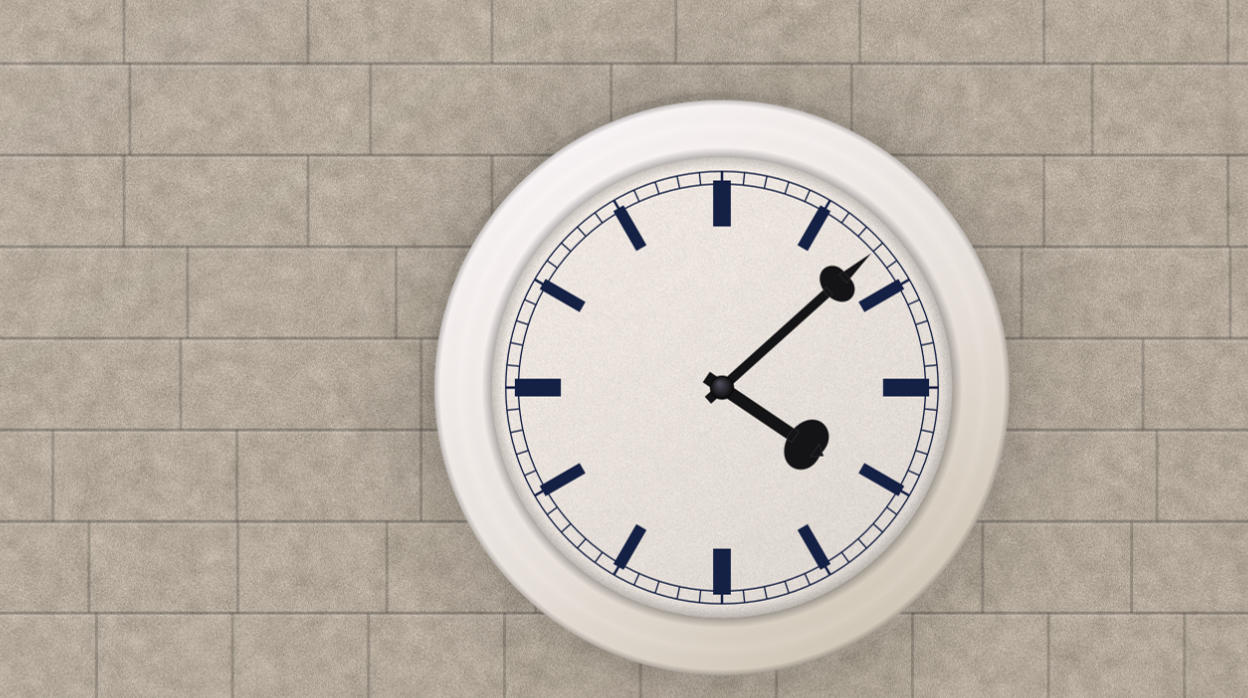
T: 4.08
